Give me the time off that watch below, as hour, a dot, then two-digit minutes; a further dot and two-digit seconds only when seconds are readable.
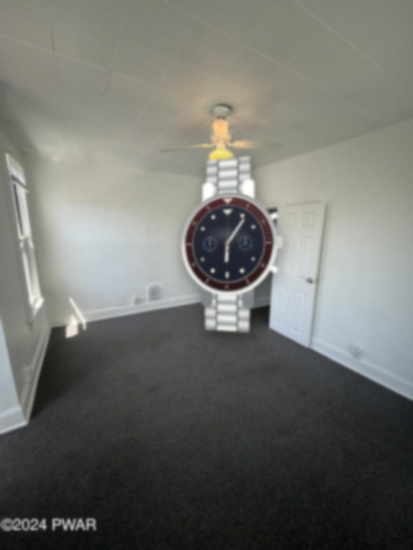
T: 6.06
